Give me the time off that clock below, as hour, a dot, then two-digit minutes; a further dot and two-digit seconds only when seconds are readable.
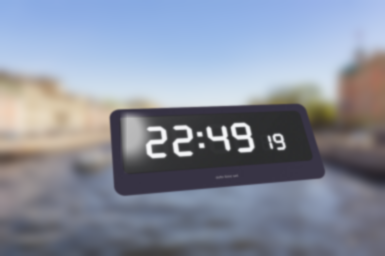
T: 22.49.19
